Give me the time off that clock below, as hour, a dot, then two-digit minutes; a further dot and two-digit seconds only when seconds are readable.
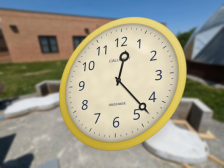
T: 12.23
